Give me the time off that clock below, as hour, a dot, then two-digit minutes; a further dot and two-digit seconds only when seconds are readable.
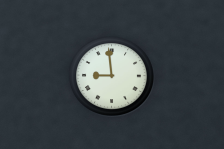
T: 8.59
